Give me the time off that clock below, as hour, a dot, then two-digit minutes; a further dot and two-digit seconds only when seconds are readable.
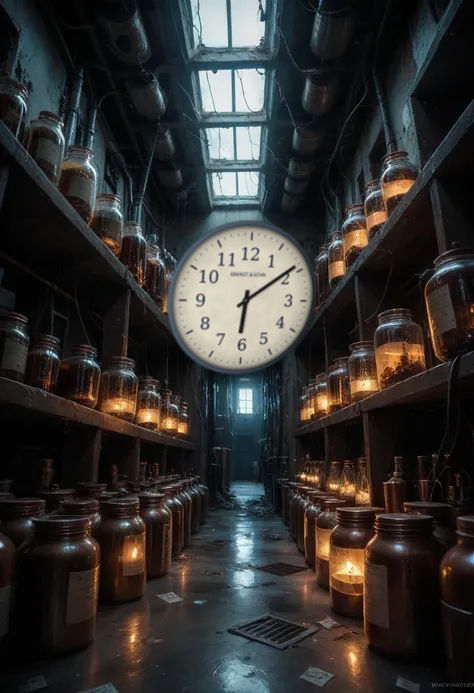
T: 6.09
